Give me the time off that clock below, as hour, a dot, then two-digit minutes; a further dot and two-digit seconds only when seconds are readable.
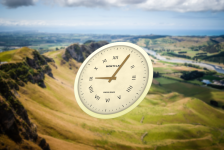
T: 9.05
